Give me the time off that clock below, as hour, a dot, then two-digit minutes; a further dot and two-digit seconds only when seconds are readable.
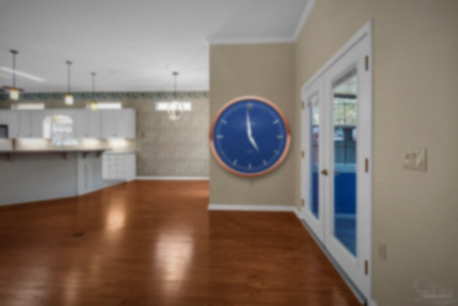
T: 4.59
